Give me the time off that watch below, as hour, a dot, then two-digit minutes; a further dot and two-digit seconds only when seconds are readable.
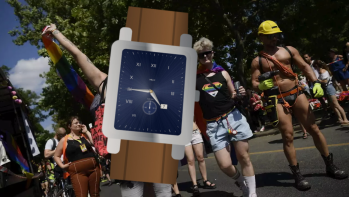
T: 4.45
